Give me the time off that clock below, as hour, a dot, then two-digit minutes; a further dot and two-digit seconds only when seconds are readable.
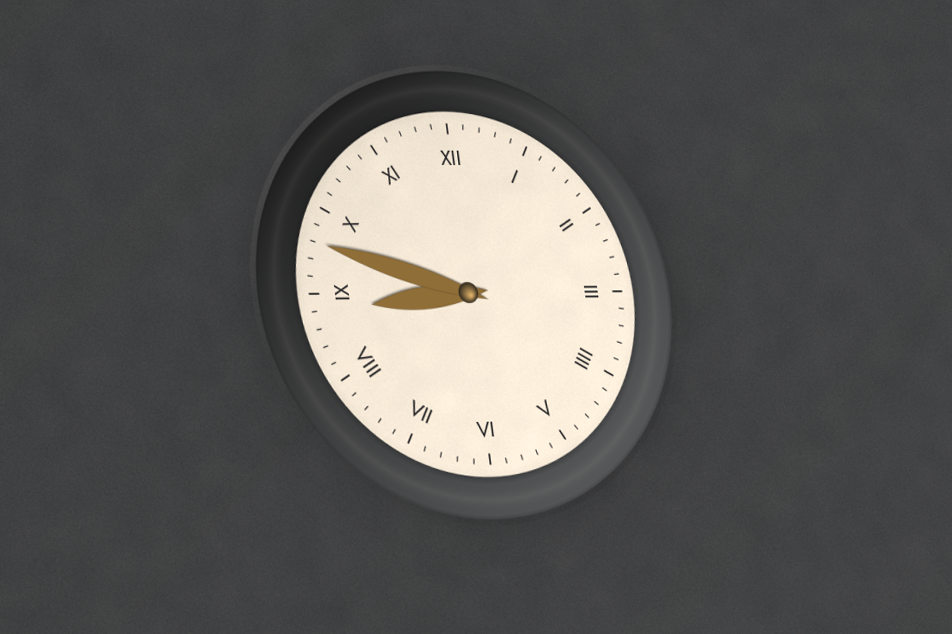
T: 8.48
